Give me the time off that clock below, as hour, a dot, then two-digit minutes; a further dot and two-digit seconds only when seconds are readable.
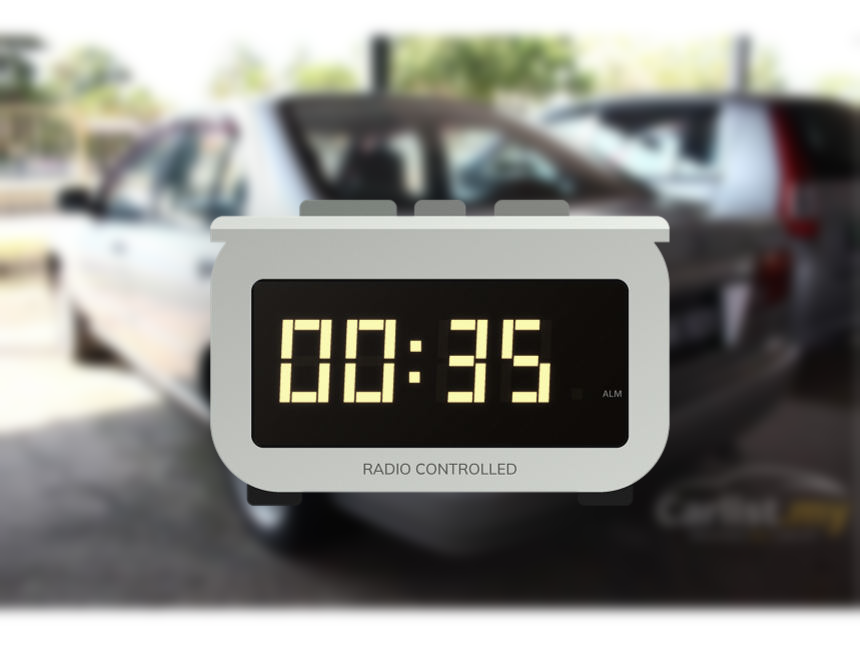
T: 0.35
